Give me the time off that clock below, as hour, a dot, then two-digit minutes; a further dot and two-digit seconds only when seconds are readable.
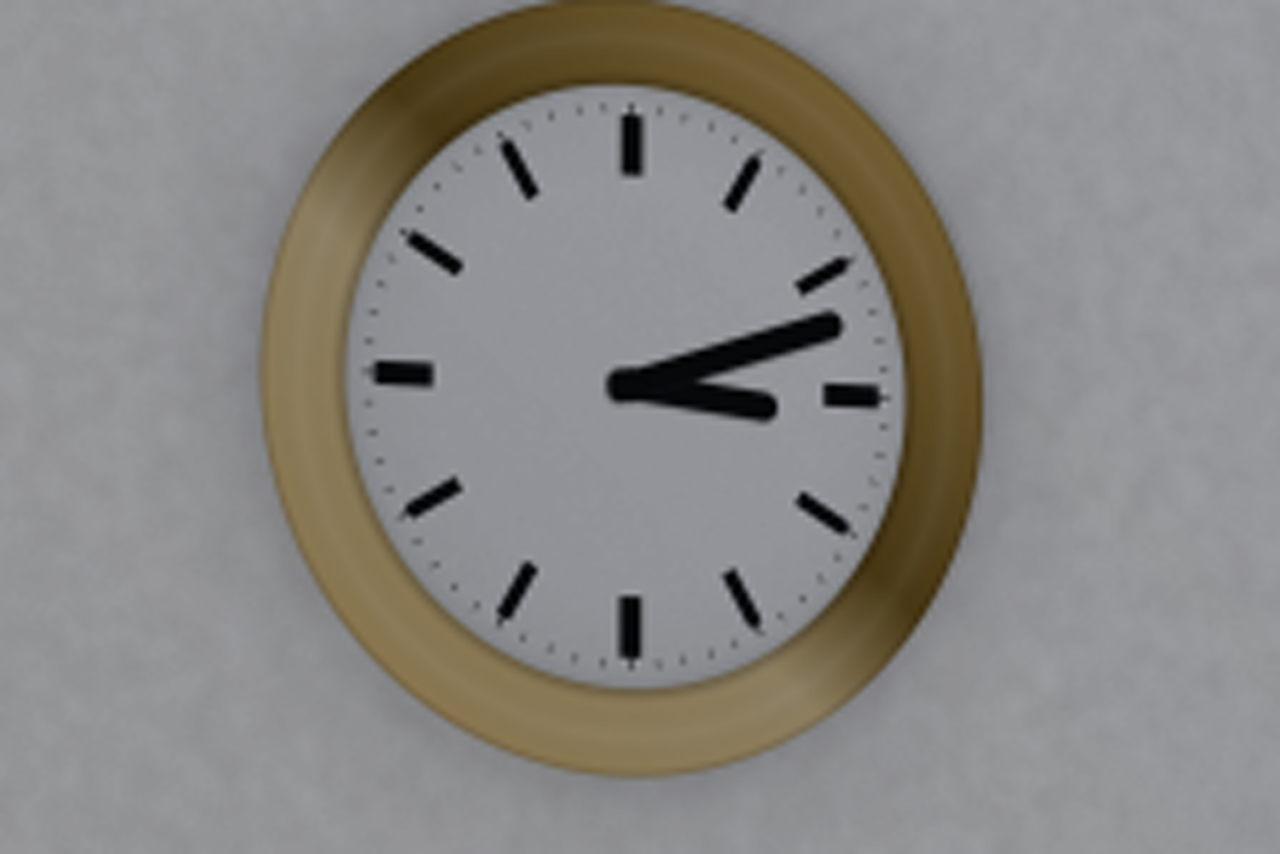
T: 3.12
